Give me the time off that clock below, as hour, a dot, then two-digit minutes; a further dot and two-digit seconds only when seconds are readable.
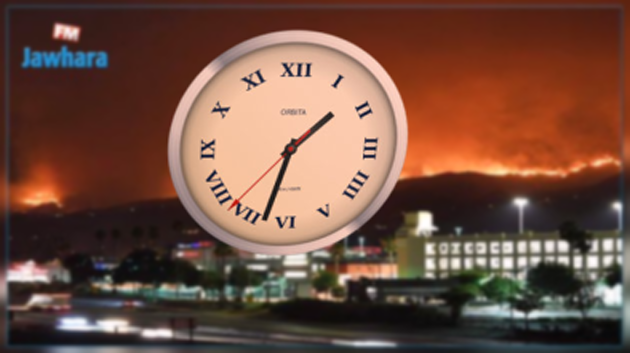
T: 1.32.37
